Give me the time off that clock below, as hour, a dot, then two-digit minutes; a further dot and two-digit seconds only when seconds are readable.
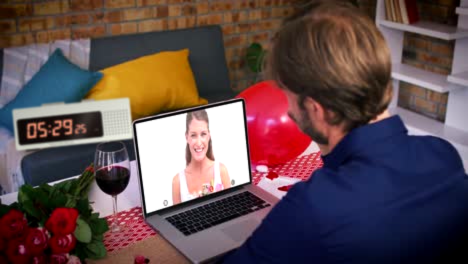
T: 5.29
